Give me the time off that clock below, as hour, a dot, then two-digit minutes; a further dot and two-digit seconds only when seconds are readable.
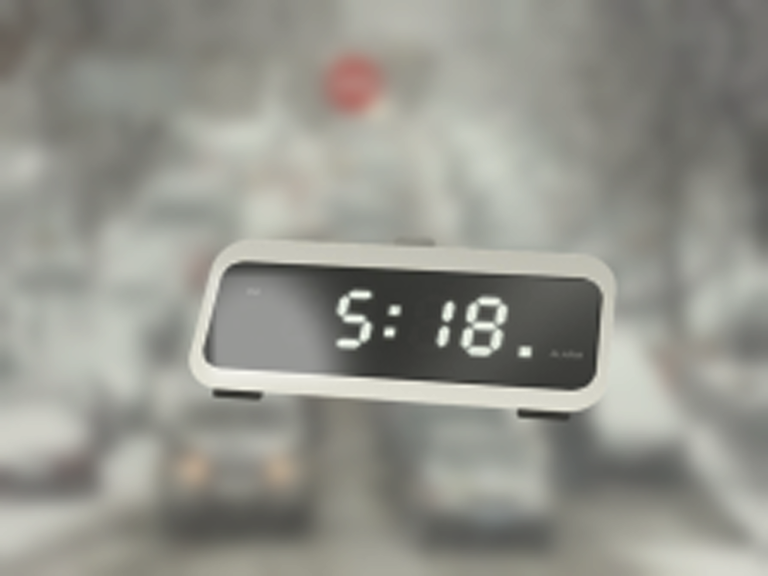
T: 5.18
